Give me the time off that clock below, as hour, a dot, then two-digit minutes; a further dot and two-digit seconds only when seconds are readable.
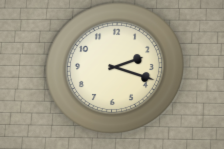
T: 2.18
